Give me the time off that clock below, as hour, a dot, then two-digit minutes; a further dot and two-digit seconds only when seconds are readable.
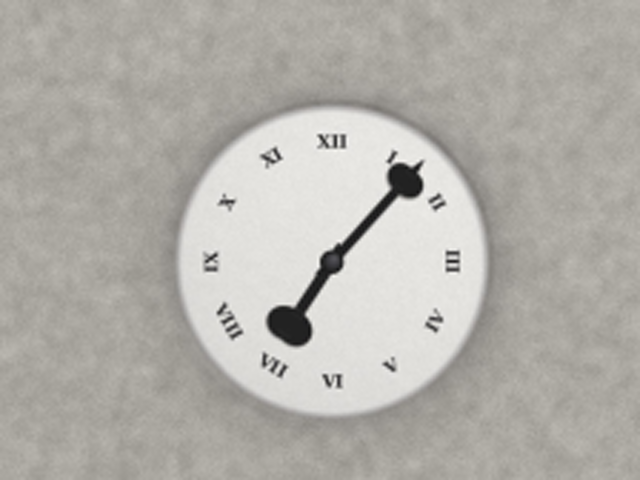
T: 7.07
